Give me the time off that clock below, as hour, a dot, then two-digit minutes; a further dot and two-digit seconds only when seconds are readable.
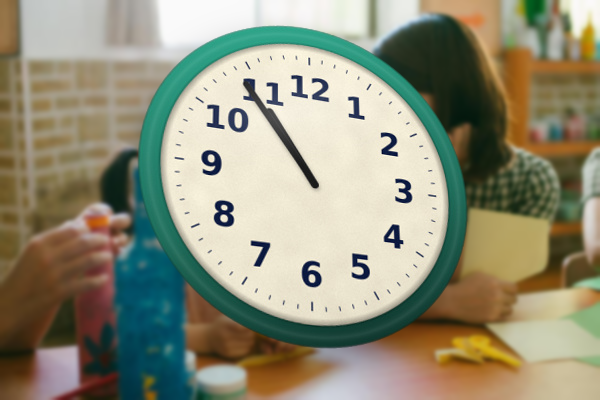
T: 10.54
